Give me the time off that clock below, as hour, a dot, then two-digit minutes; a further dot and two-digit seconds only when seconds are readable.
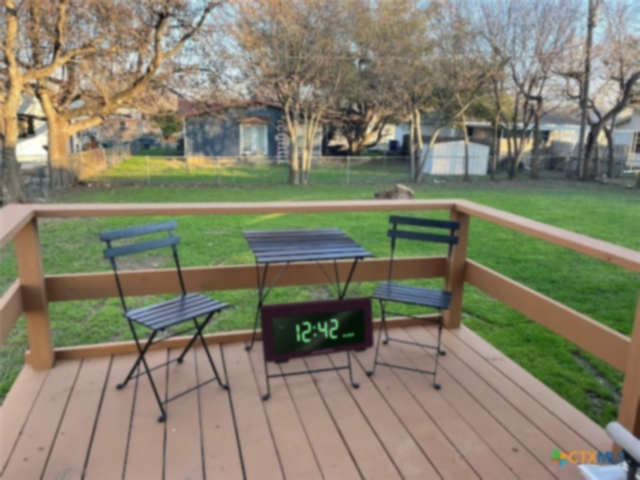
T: 12.42
